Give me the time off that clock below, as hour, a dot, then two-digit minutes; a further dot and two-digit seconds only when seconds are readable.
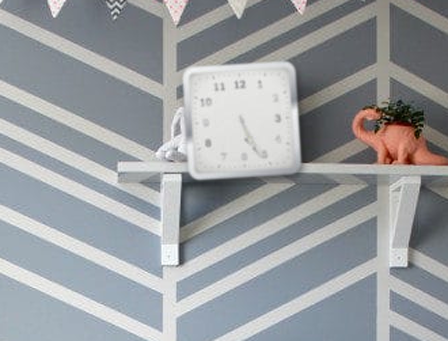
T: 5.26
